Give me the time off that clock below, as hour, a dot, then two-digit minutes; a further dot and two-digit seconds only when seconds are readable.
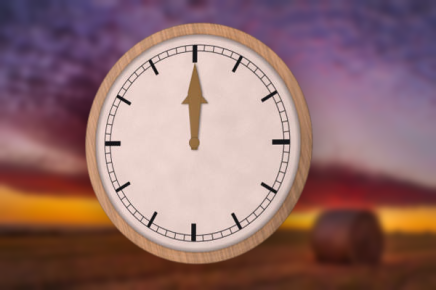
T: 12.00
